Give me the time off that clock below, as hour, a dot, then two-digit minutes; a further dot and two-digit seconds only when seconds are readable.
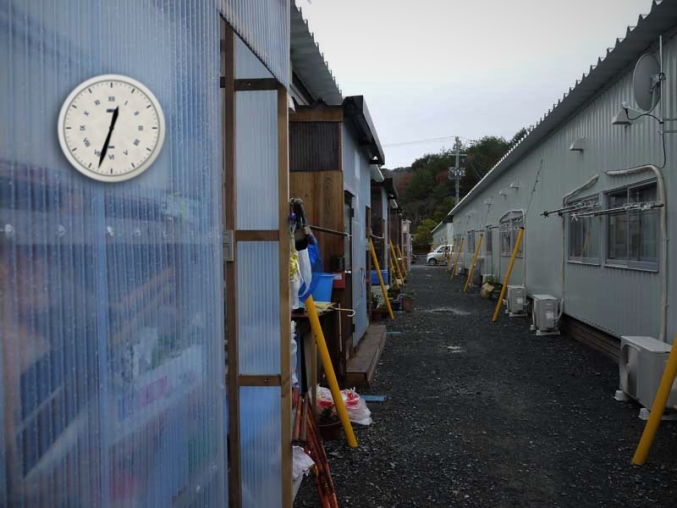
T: 12.33
